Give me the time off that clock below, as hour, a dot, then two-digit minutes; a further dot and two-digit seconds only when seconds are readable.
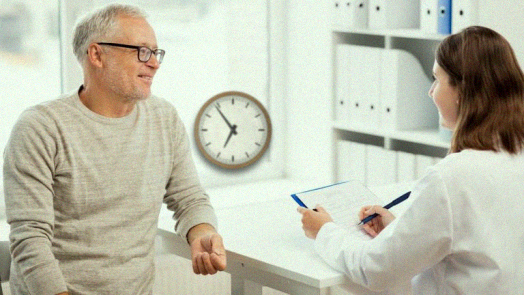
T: 6.54
